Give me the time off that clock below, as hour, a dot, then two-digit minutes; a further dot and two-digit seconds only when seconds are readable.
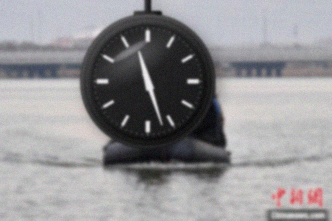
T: 11.27
